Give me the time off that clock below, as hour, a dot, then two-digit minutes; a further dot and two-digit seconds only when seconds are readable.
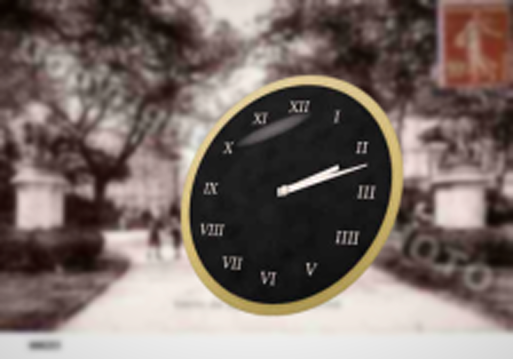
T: 2.12
